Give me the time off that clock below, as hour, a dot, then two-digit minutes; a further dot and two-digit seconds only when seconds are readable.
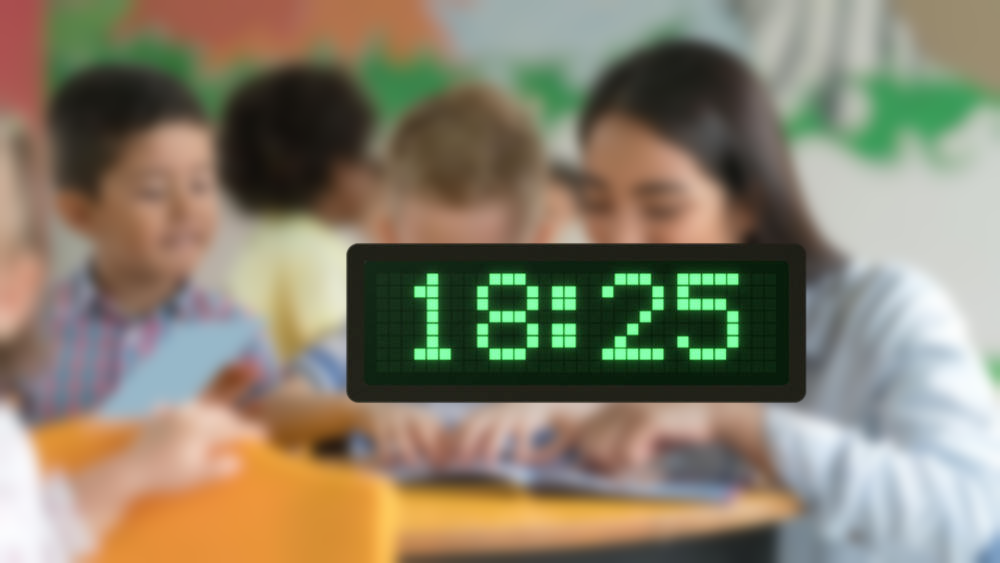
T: 18.25
